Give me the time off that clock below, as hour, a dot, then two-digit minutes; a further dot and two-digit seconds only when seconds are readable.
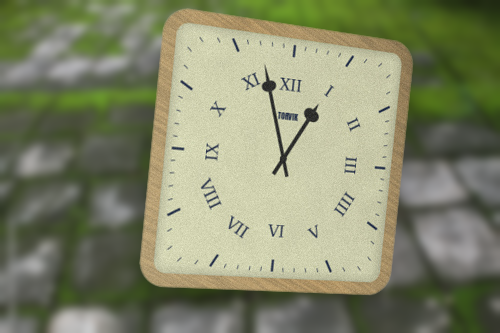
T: 12.57
